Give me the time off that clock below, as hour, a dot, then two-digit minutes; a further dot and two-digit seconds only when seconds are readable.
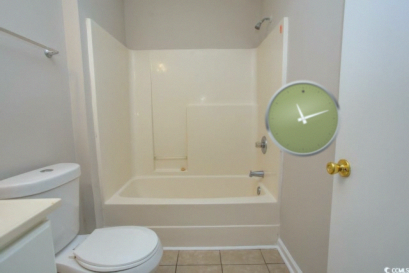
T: 11.12
